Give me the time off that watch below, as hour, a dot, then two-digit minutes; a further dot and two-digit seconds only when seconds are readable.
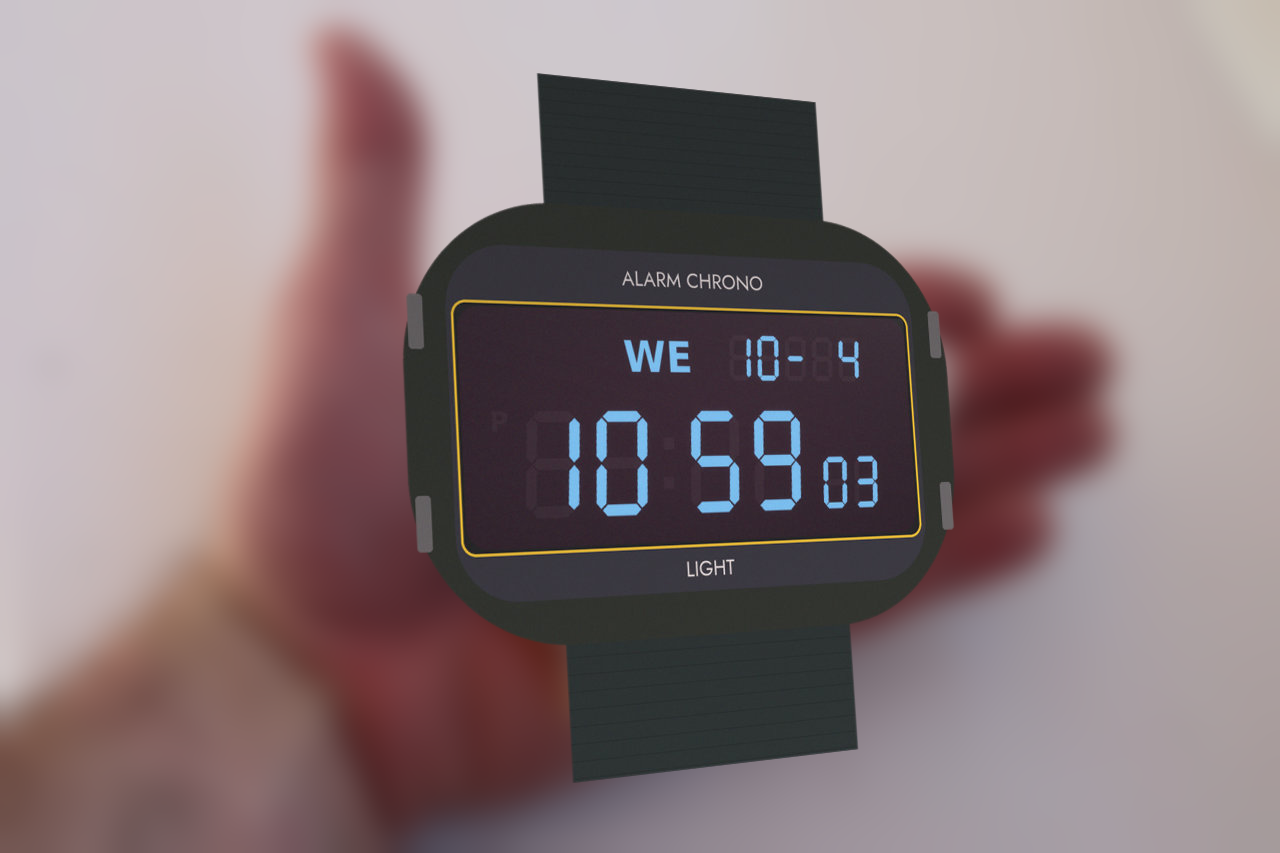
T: 10.59.03
